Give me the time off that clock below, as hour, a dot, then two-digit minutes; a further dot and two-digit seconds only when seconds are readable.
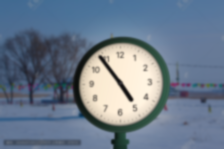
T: 4.54
